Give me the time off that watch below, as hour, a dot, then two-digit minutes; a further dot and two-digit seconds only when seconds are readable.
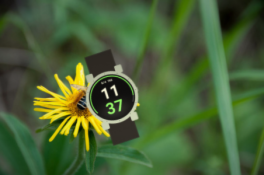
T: 11.37
